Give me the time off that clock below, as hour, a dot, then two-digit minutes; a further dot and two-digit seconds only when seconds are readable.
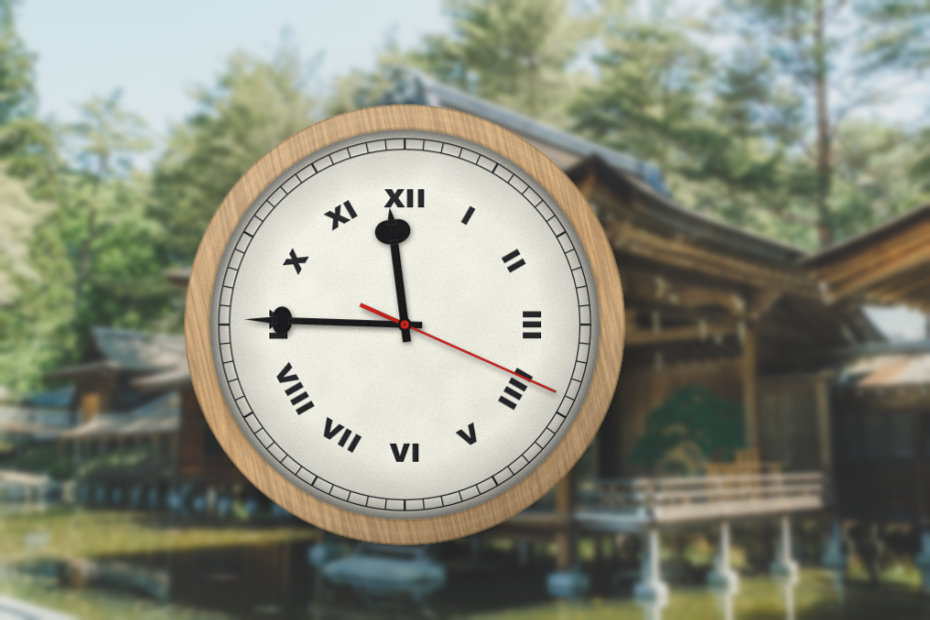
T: 11.45.19
